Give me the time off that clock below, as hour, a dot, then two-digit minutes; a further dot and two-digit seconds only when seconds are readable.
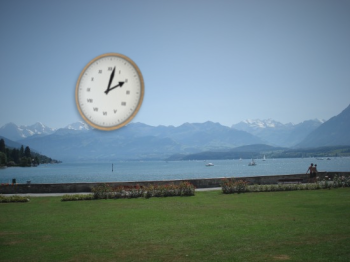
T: 2.02
